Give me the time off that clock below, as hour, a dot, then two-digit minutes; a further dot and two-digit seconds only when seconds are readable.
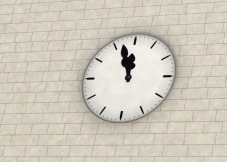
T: 11.57
